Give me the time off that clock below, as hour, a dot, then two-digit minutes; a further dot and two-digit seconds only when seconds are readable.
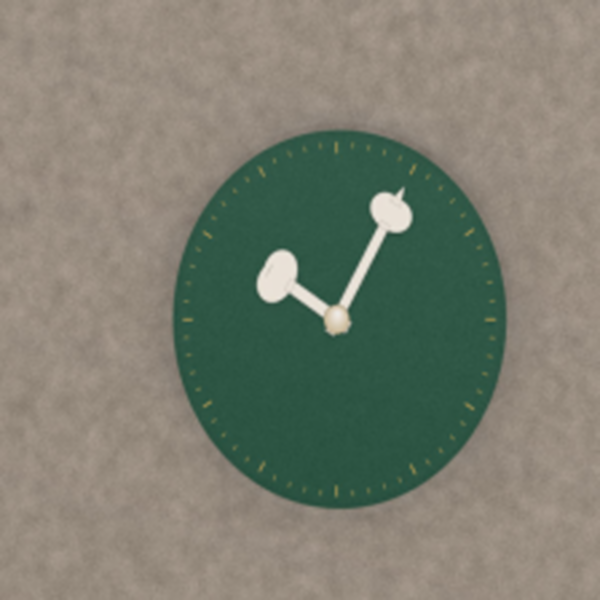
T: 10.05
